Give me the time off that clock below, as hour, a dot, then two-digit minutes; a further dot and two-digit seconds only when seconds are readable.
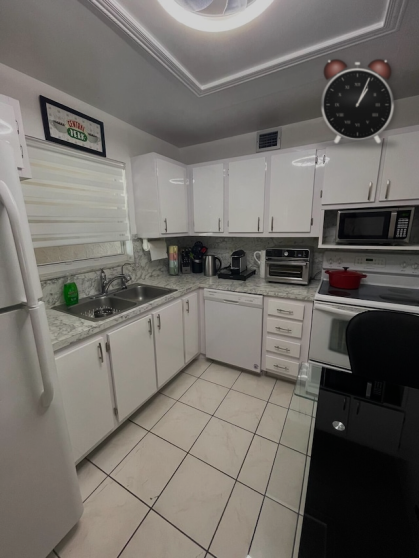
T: 1.04
